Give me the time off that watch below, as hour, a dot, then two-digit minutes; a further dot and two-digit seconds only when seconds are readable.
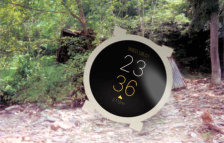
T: 23.36
